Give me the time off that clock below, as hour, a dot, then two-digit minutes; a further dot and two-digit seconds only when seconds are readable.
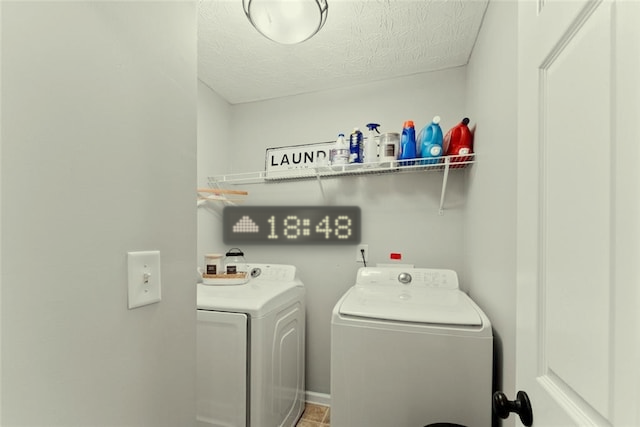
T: 18.48
